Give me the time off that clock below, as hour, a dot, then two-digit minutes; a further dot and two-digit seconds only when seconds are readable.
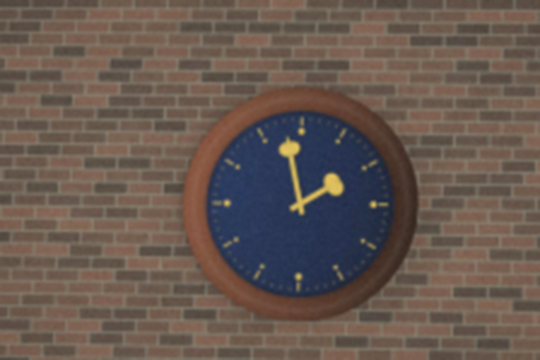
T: 1.58
